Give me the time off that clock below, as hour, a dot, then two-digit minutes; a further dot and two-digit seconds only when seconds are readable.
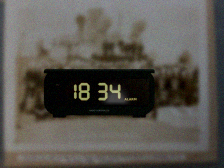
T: 18.34
